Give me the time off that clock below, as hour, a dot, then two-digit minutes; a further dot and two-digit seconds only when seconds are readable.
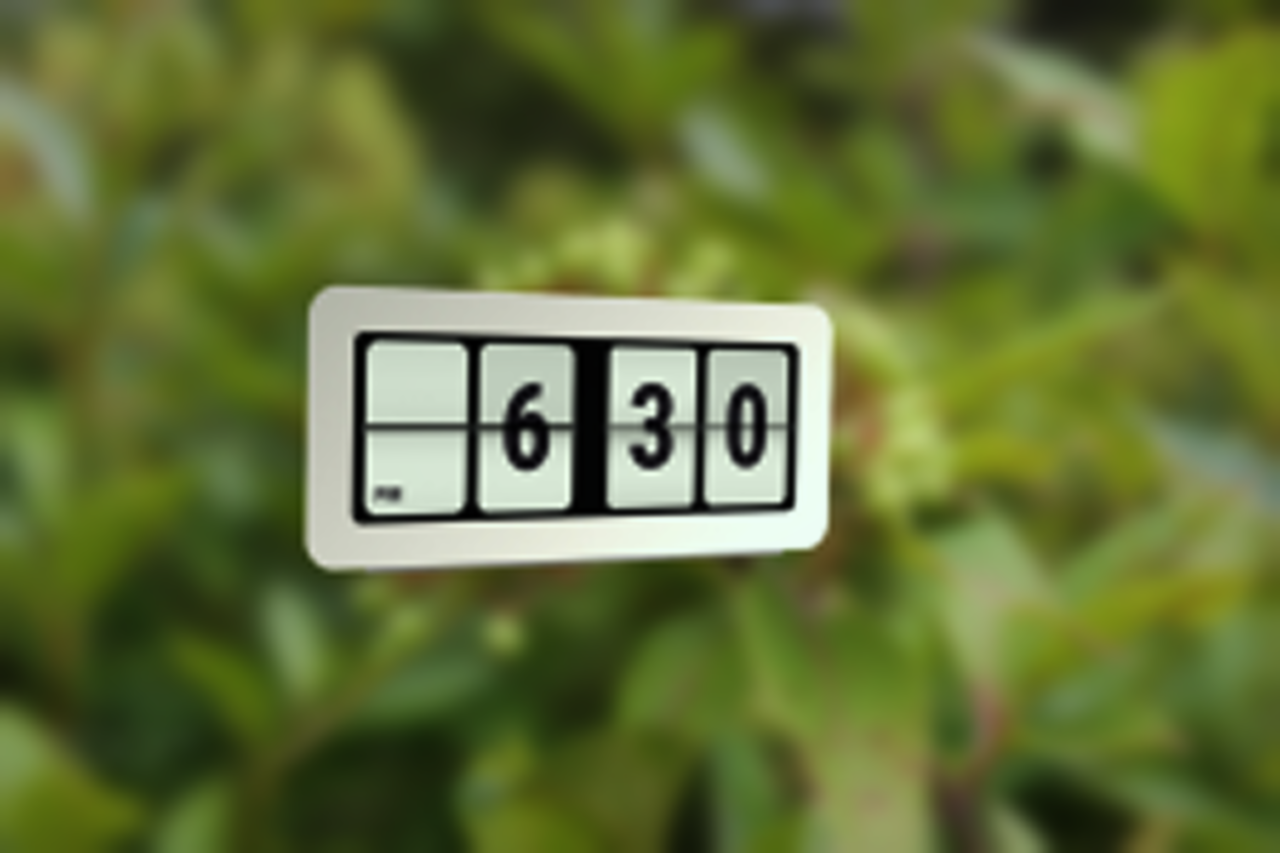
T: 6.30
